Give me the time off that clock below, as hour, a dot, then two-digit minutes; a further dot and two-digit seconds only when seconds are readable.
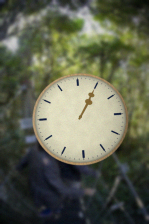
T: 1.05
